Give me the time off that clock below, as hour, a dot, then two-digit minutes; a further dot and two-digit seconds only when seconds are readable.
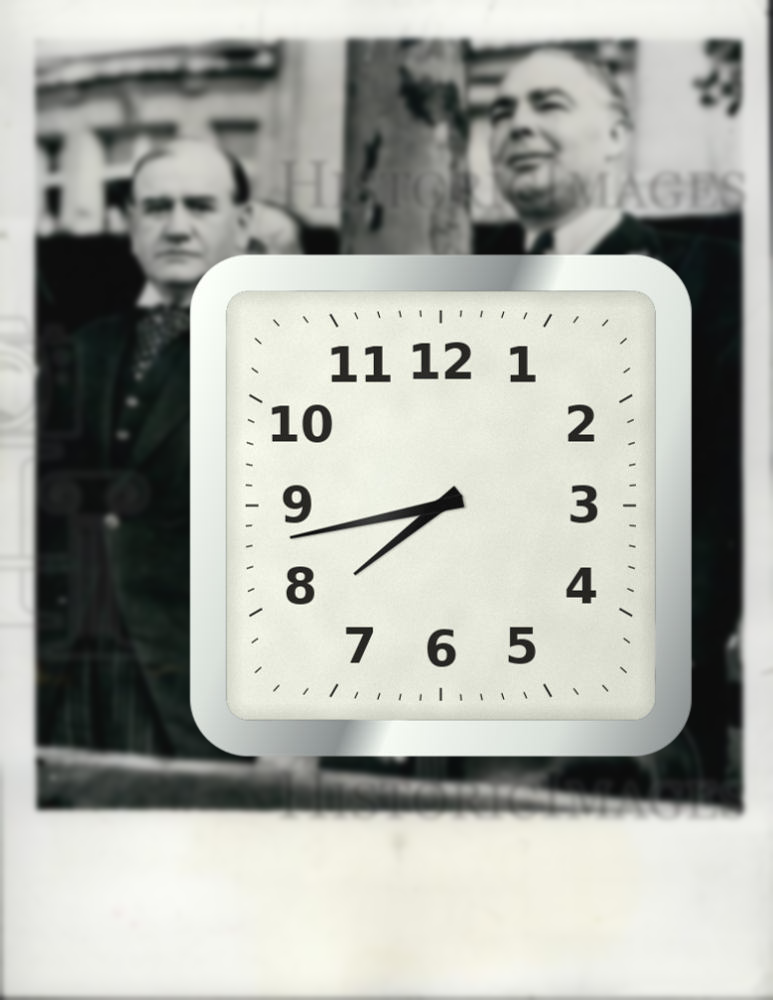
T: 7.43
